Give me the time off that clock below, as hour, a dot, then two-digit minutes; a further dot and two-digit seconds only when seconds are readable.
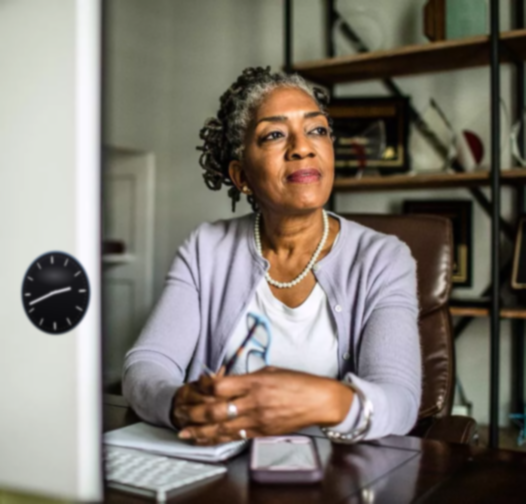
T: 2.42
